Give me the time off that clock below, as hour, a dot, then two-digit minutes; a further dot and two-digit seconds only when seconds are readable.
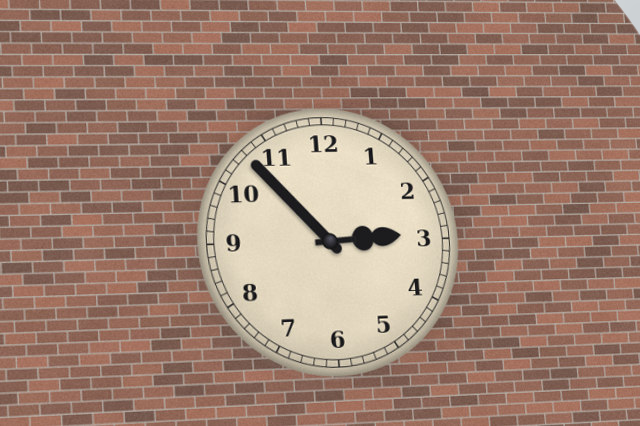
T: 2.53
